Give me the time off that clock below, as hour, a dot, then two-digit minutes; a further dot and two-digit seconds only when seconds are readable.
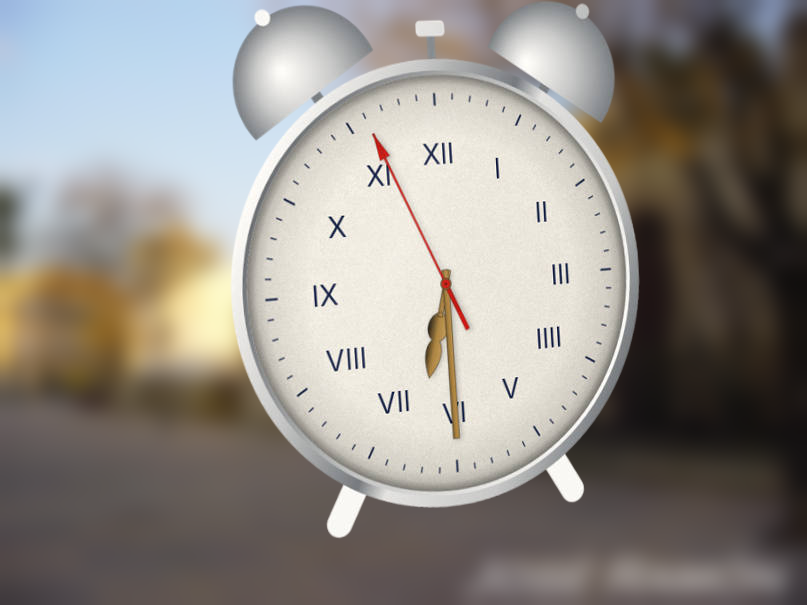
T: 6.29.56
